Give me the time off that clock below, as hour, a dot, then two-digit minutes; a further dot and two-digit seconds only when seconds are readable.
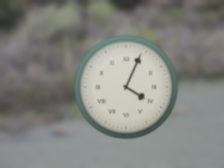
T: 4.04
